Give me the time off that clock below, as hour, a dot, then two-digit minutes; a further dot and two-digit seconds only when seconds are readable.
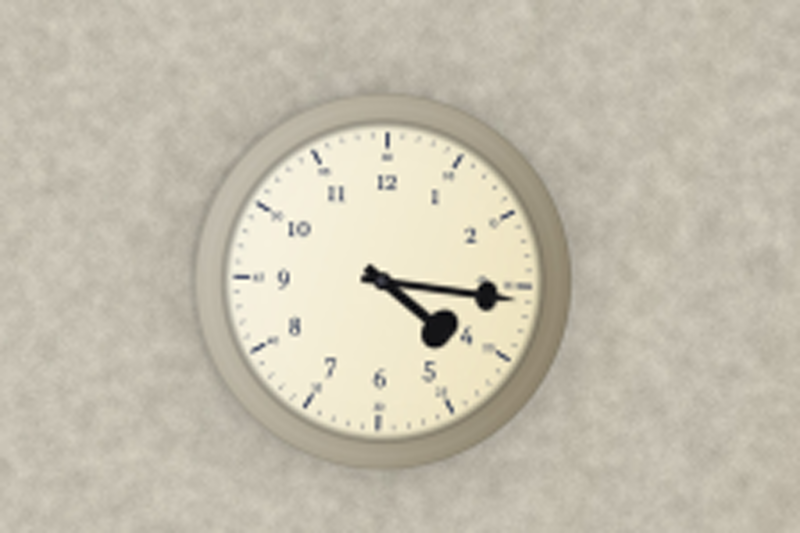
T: 4.16
